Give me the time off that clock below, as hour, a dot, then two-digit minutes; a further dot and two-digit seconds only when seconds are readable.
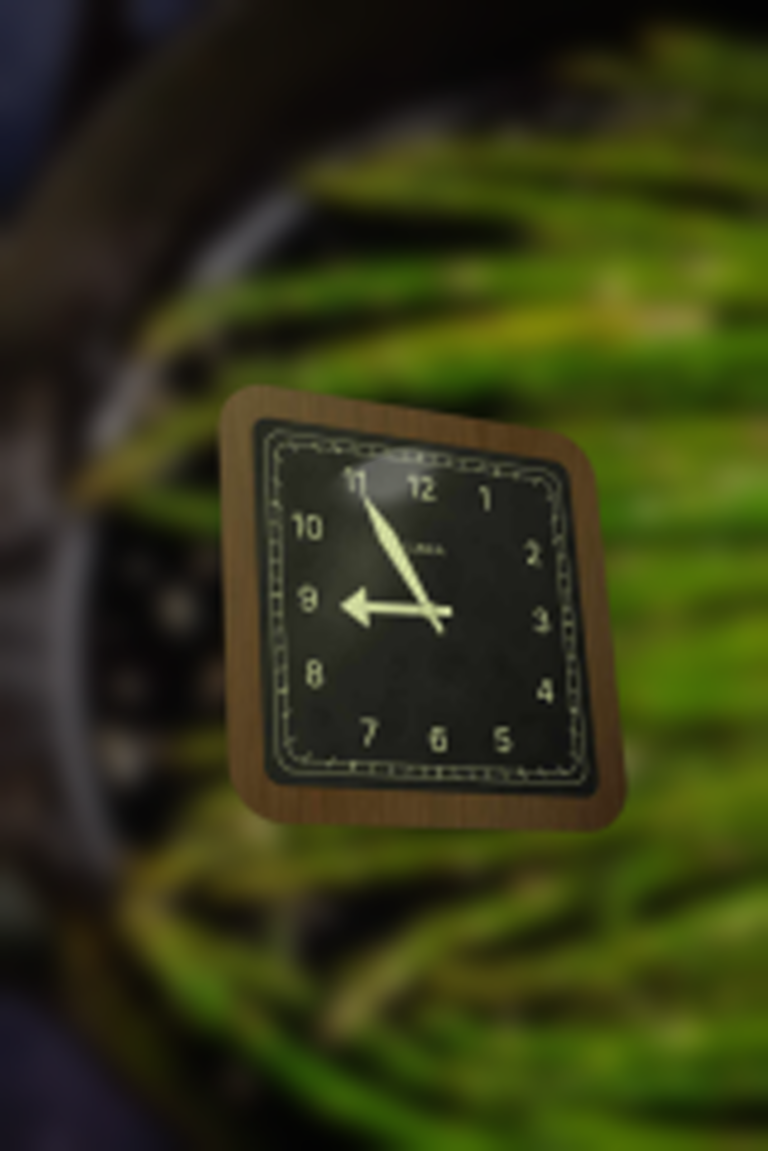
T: 8.55
